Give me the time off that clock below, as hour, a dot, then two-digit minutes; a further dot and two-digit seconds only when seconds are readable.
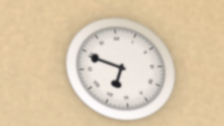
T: 6.49
